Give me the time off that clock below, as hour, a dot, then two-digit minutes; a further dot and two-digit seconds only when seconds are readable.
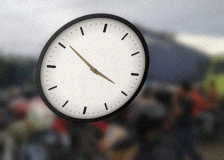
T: 3.51
